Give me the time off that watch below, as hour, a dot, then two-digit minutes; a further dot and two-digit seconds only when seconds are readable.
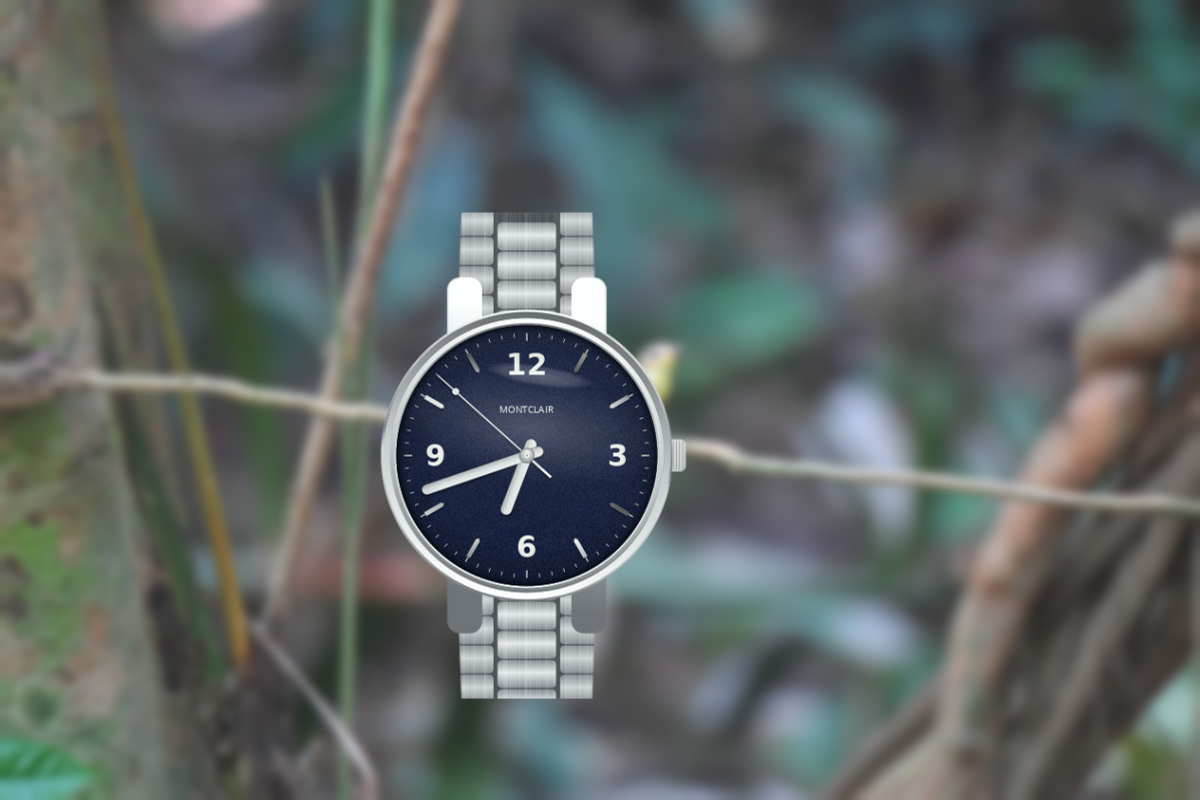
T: 6.41.52
